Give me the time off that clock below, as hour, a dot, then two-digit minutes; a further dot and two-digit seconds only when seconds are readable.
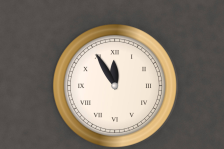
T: 11.55
